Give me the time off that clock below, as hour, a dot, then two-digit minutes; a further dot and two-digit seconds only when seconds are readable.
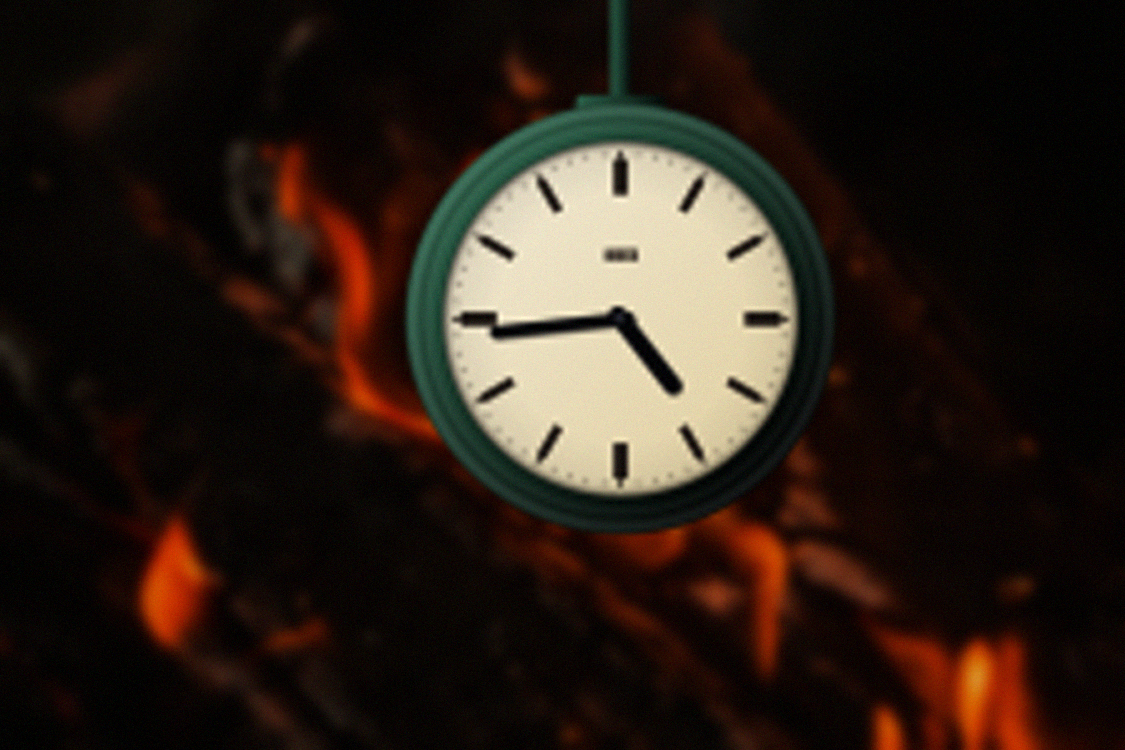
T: 4.44
